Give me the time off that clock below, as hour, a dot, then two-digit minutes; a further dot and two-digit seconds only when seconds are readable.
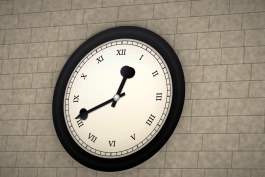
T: 12.41
